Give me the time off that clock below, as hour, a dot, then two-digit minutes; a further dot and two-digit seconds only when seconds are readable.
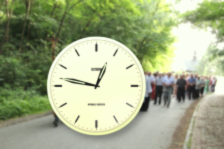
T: 12.47
